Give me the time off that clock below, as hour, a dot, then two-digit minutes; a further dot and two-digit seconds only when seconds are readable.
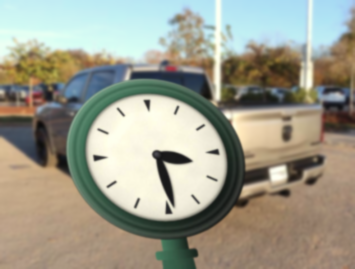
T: 3.29
